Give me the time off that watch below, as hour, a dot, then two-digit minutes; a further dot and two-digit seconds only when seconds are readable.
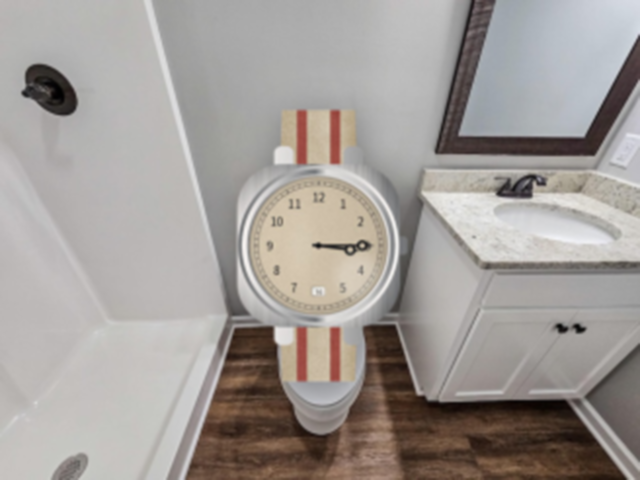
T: 3.15
